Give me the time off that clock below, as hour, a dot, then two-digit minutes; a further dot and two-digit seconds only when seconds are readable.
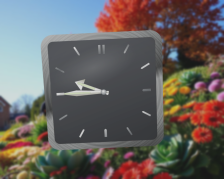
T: 9.45
